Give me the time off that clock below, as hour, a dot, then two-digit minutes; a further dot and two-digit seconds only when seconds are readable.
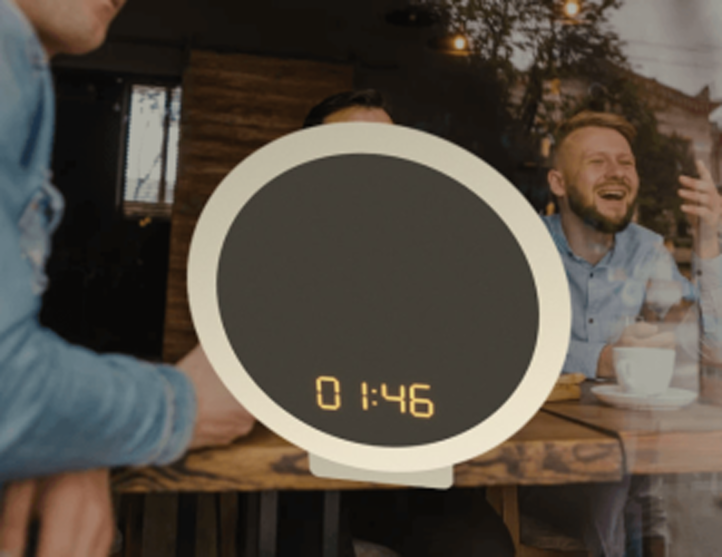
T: 1.46
